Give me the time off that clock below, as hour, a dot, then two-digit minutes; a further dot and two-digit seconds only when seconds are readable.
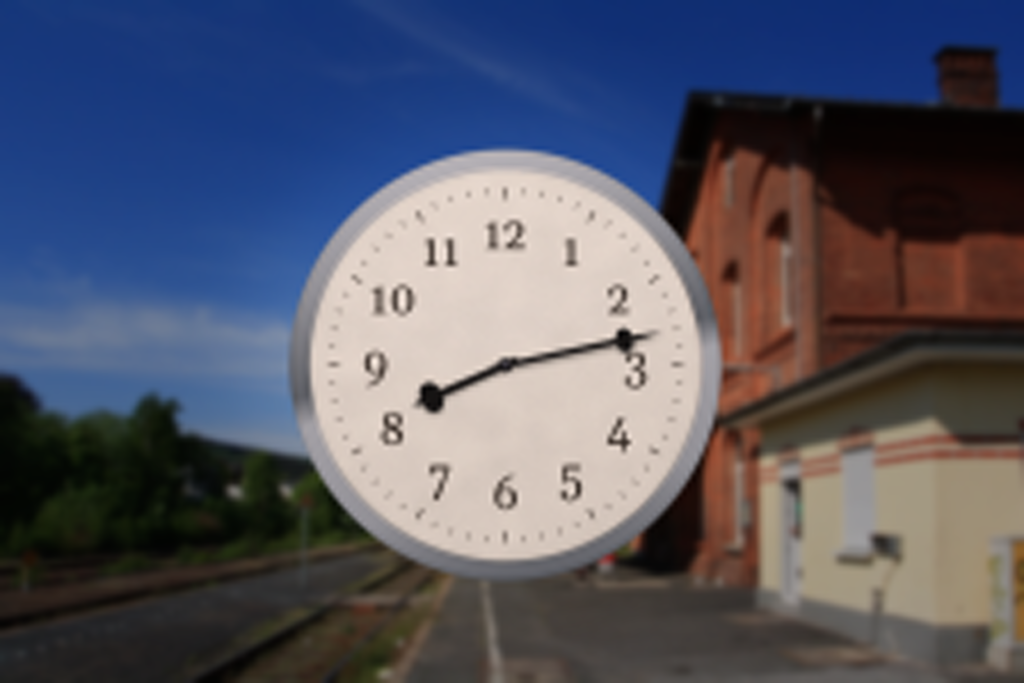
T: 8.13
